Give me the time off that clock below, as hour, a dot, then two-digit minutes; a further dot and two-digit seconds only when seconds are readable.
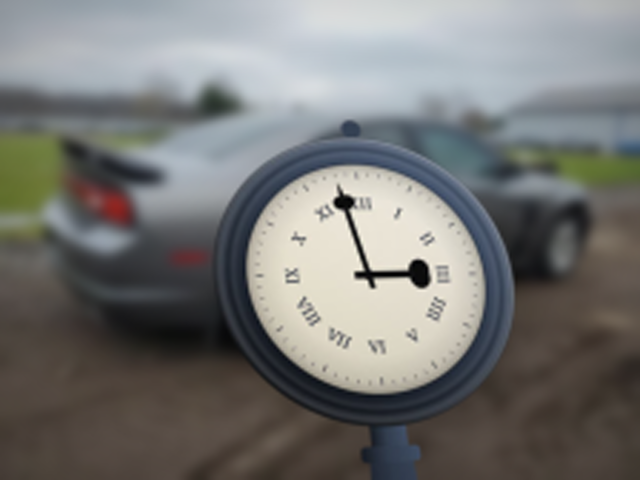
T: 2.58
